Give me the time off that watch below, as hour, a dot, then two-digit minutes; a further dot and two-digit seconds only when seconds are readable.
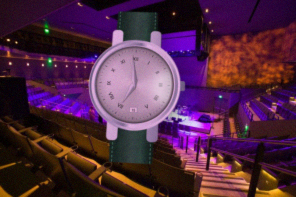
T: 6.59
